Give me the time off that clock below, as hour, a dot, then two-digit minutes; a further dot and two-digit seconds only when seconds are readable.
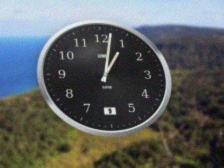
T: 1.02
